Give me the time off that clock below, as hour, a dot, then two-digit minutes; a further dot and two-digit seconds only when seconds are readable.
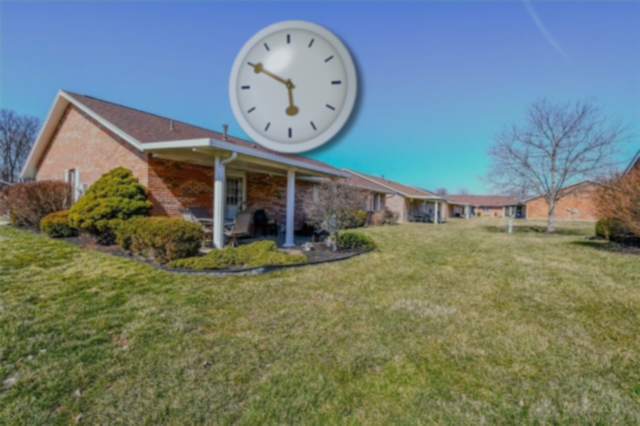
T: 5.50
